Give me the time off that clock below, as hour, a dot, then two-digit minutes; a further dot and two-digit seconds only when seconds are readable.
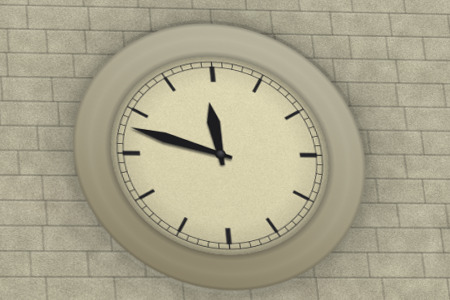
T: 11.48
